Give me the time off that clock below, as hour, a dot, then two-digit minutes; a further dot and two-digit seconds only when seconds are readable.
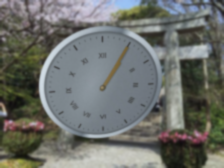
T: 1.05
